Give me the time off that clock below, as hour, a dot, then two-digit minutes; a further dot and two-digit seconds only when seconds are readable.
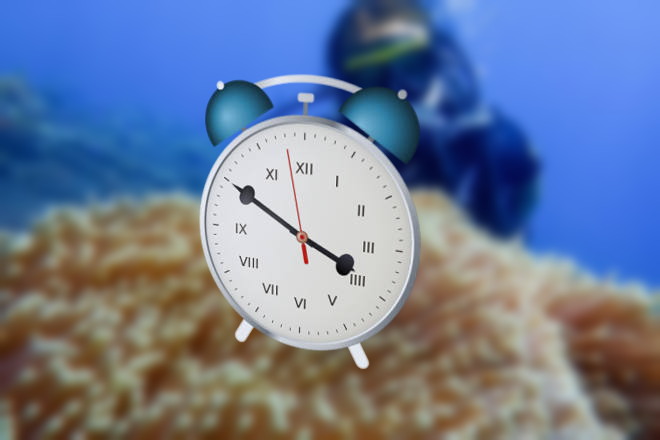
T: 3.49.58
